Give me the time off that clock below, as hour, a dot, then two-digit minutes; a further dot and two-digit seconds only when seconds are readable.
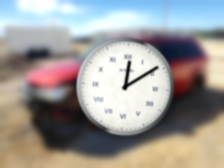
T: 12.09
